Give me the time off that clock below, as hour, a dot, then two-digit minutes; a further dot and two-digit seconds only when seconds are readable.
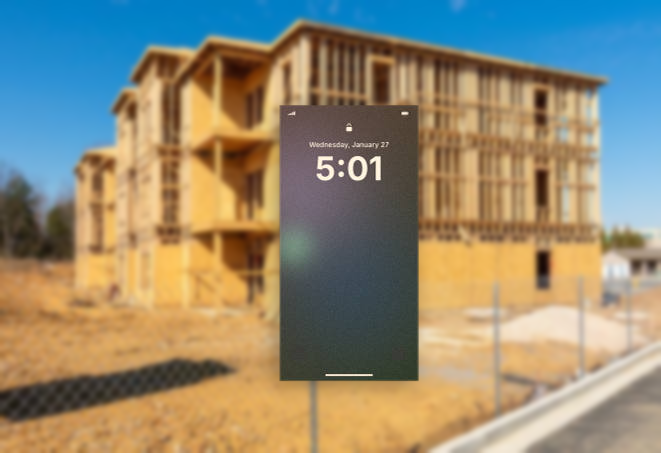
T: 5.01
